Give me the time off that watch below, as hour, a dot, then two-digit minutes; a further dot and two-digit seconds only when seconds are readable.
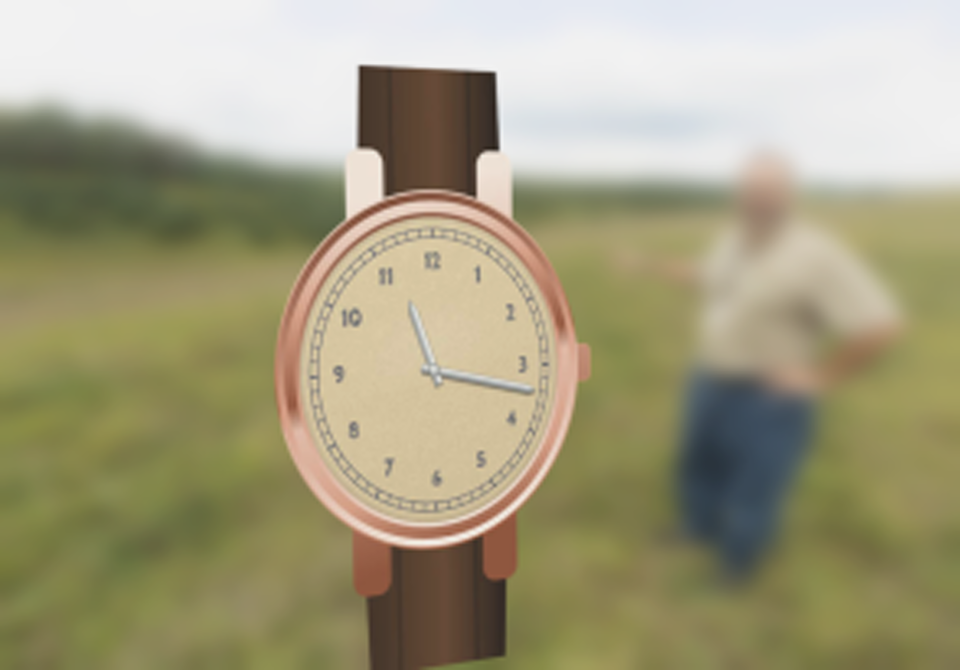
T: 11.17
